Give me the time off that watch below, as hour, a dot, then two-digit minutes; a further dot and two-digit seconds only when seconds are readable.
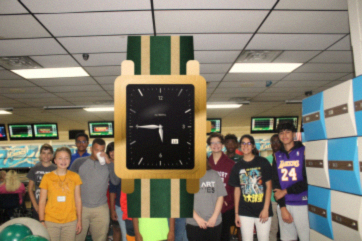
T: 5.45
